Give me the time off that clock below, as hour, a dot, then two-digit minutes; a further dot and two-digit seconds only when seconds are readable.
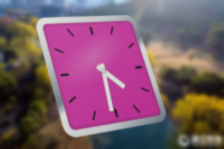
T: 4.31
